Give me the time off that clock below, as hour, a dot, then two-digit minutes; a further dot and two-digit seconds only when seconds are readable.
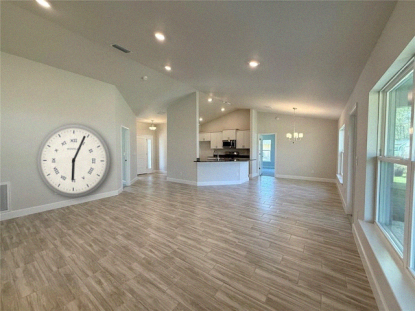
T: 6.04
